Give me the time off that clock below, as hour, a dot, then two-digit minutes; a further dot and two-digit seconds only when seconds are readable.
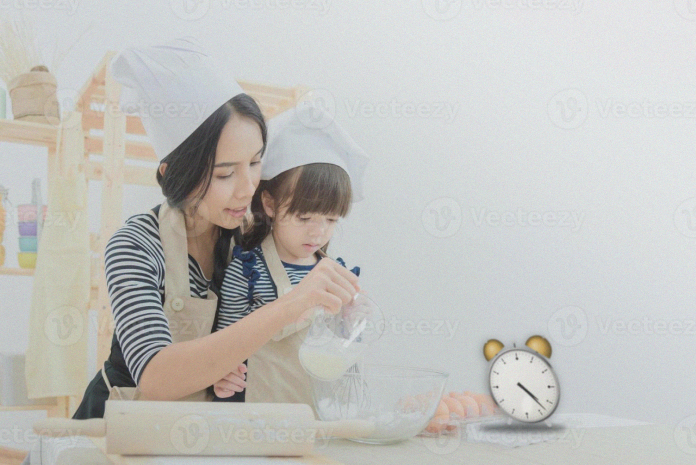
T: 4.23
